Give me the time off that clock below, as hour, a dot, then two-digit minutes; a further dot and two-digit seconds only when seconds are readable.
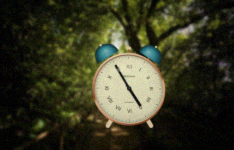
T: 4.55
